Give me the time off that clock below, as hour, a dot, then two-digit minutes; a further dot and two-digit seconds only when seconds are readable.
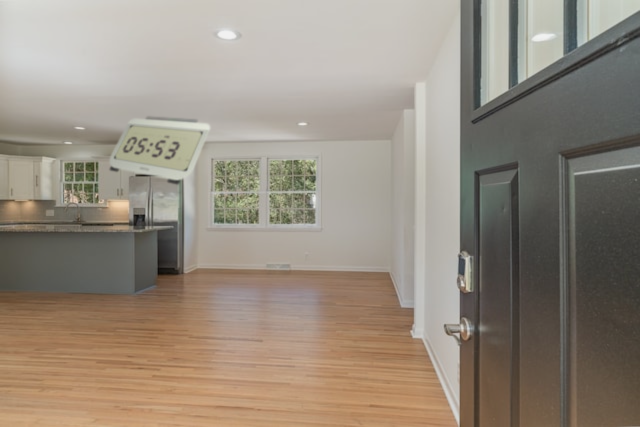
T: 5.53
